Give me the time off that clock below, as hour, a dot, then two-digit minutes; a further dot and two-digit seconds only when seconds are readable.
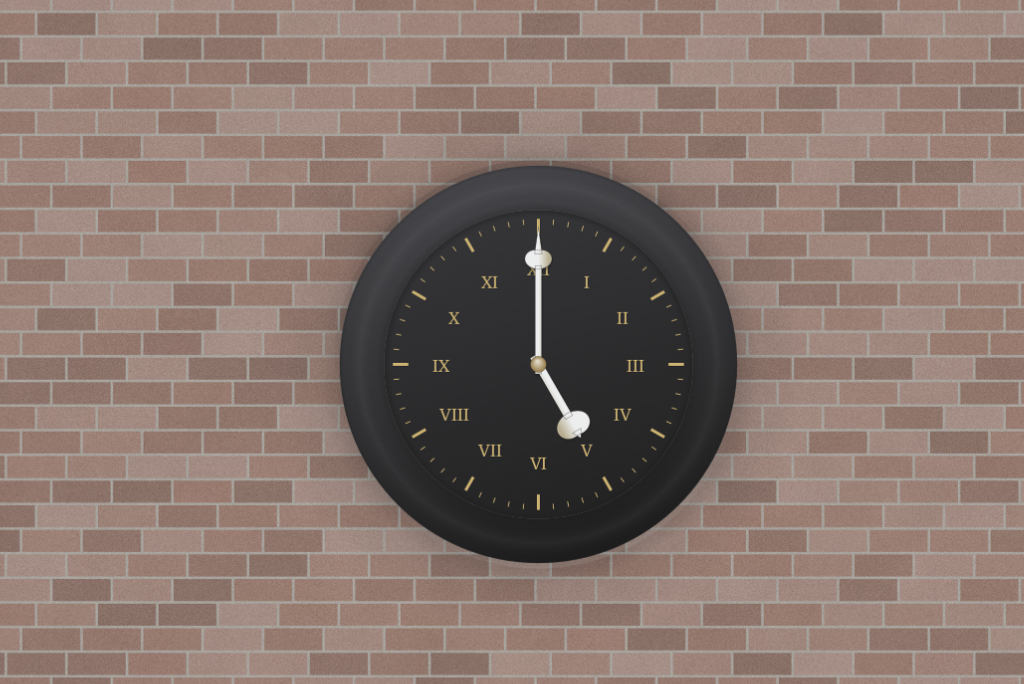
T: 5.00
